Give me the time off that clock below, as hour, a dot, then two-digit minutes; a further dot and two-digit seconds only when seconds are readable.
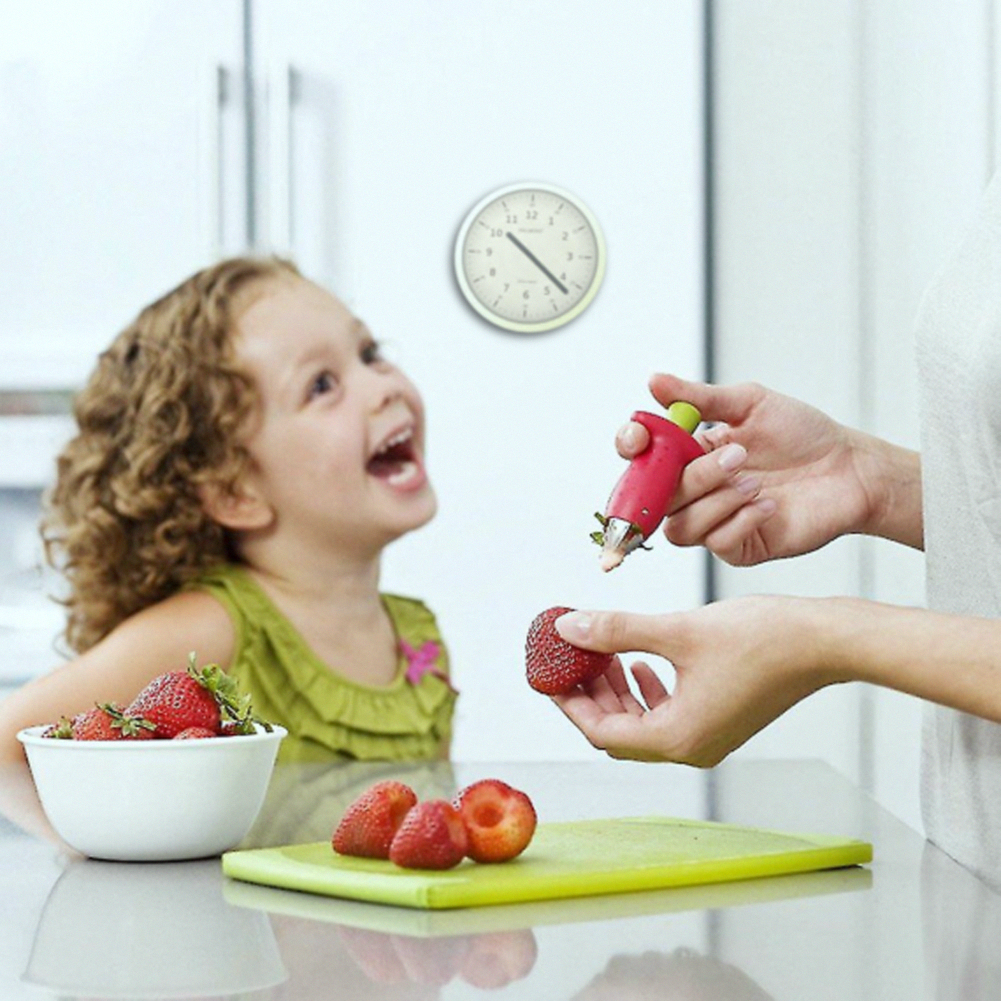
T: 10.22
